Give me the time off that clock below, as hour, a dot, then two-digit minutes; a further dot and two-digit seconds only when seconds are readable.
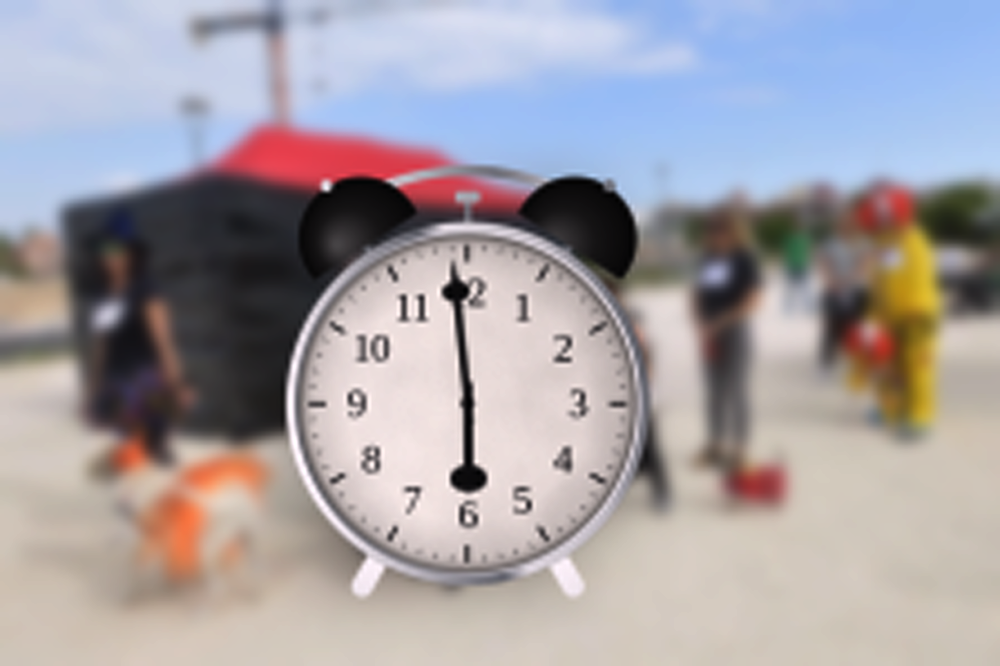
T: 5.59
